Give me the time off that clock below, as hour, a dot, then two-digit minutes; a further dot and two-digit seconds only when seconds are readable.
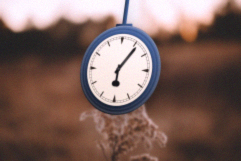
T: 6.06
